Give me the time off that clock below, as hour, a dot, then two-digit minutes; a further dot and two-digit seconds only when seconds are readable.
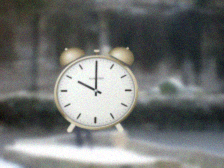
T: 10.00
